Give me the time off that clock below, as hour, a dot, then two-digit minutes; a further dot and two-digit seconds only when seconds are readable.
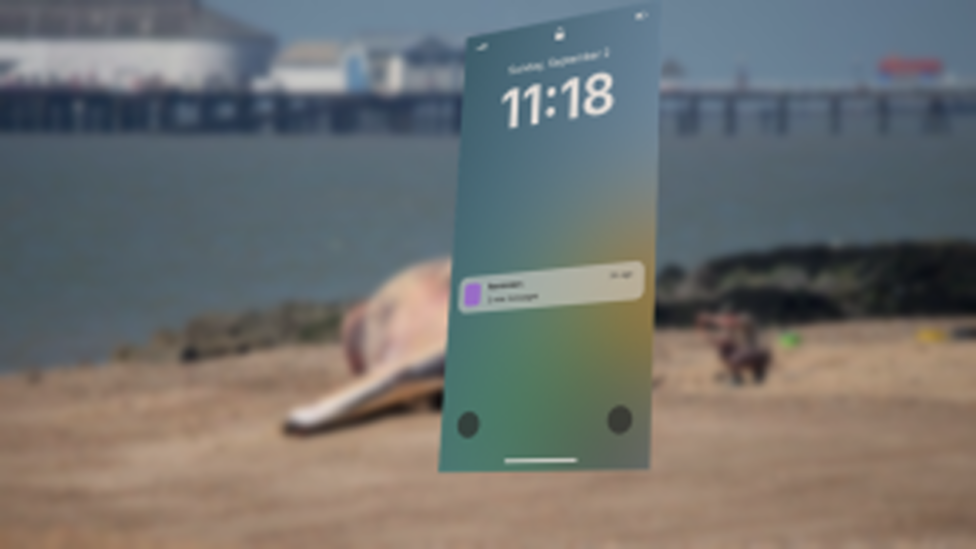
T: 11.18
